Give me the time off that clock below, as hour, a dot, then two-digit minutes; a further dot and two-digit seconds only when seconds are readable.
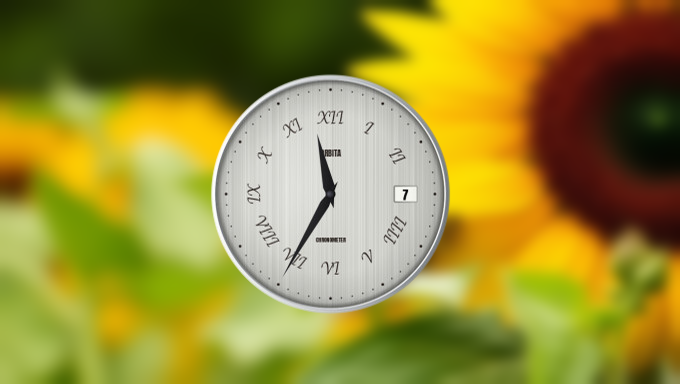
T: 11.35
